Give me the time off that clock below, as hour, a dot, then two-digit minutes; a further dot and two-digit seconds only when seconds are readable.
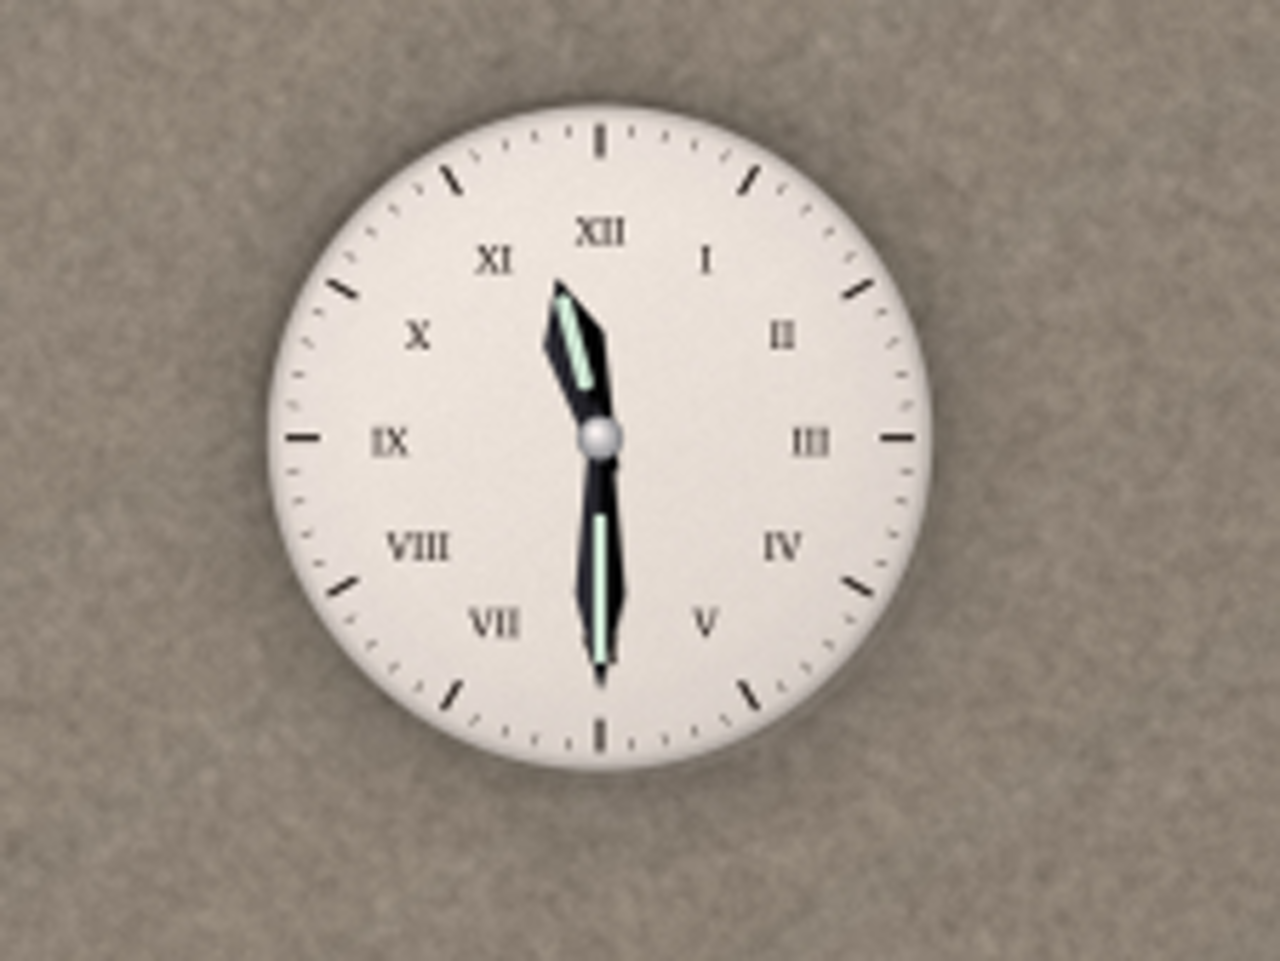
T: 11.30
